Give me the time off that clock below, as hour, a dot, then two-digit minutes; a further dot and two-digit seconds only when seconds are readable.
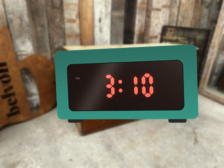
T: 3.10
